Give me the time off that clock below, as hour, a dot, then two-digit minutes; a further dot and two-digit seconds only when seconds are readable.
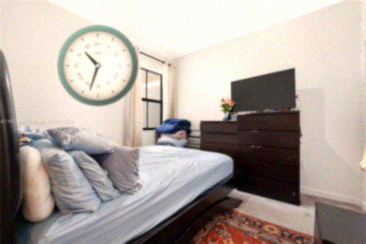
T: 10.33
